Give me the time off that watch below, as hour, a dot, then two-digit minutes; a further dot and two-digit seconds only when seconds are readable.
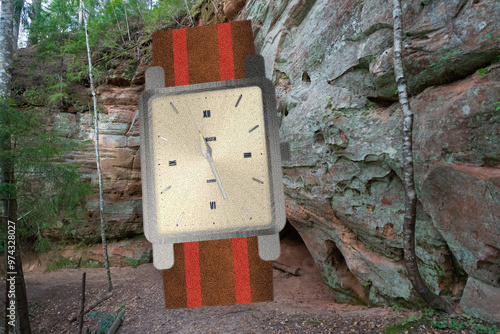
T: 11.27
